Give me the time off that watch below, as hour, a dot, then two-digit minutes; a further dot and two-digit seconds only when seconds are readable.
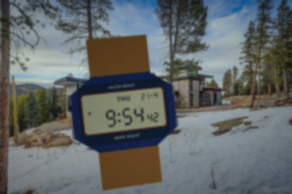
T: 9.54
